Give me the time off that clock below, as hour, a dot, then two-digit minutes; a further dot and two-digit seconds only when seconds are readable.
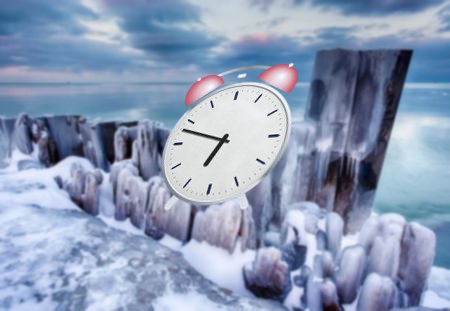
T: 6.48
